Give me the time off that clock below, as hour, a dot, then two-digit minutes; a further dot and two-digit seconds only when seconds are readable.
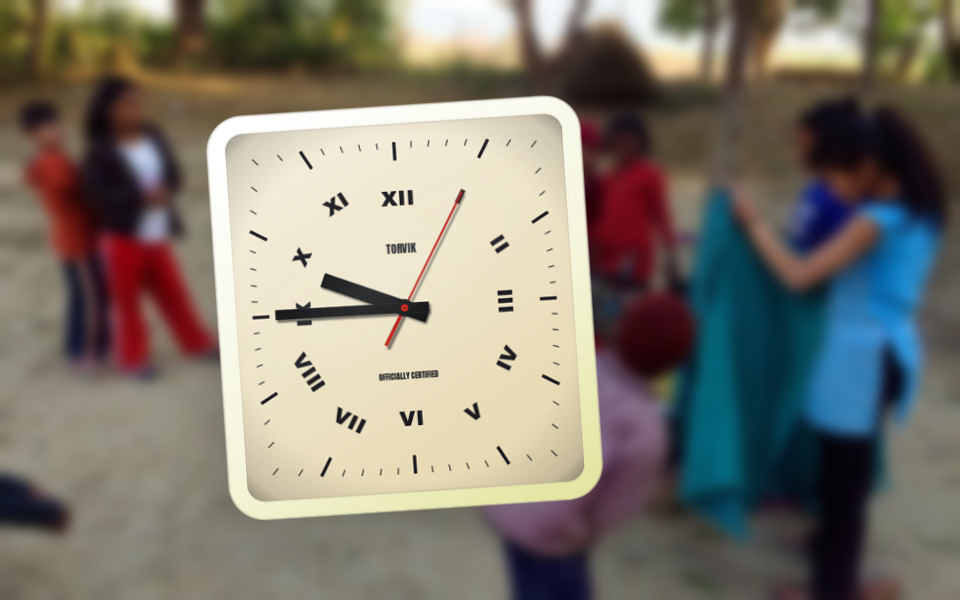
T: 9.45.05
